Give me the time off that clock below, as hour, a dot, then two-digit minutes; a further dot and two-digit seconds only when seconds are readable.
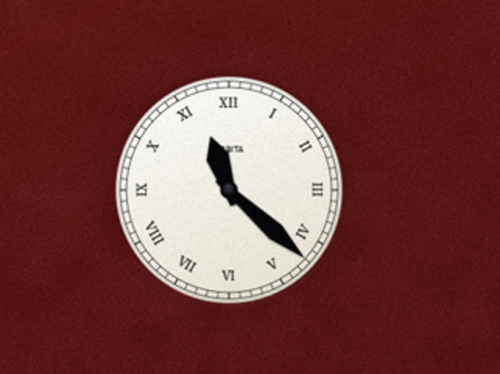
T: 11.22
